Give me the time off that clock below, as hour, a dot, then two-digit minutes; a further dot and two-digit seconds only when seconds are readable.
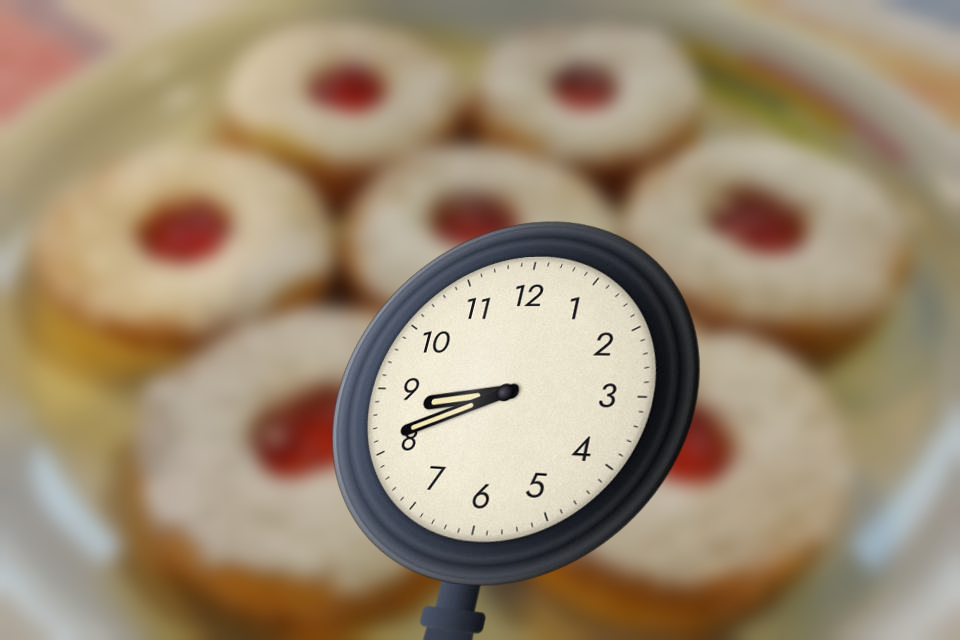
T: 8.41
